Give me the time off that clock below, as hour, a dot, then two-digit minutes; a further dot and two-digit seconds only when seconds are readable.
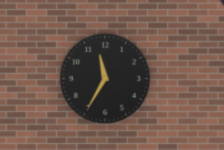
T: 11.35
